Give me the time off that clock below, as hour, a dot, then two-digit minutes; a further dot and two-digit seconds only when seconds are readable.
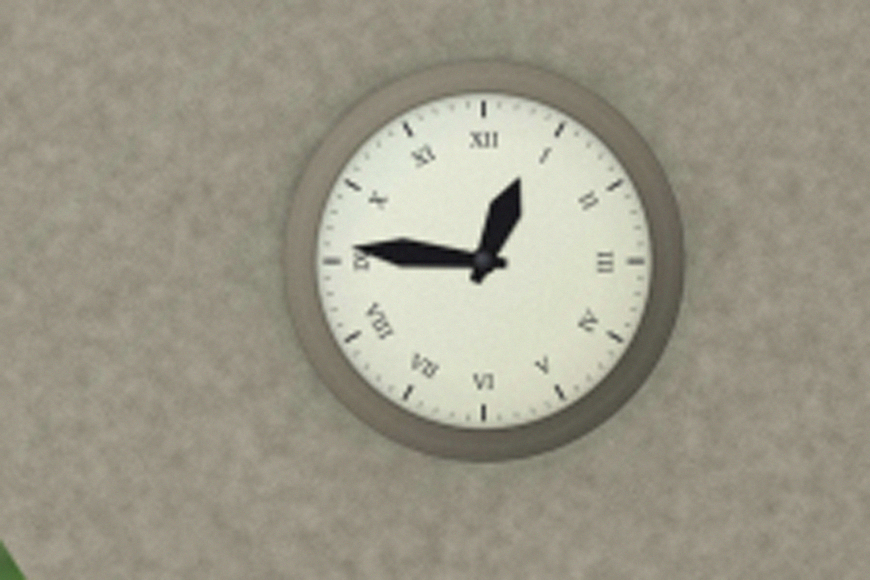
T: 12.46
